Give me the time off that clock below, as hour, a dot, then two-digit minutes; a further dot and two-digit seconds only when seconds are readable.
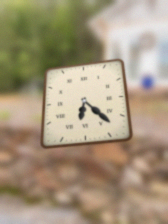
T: 6.23
